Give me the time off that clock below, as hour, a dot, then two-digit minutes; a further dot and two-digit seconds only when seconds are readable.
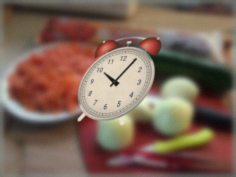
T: 10.05
